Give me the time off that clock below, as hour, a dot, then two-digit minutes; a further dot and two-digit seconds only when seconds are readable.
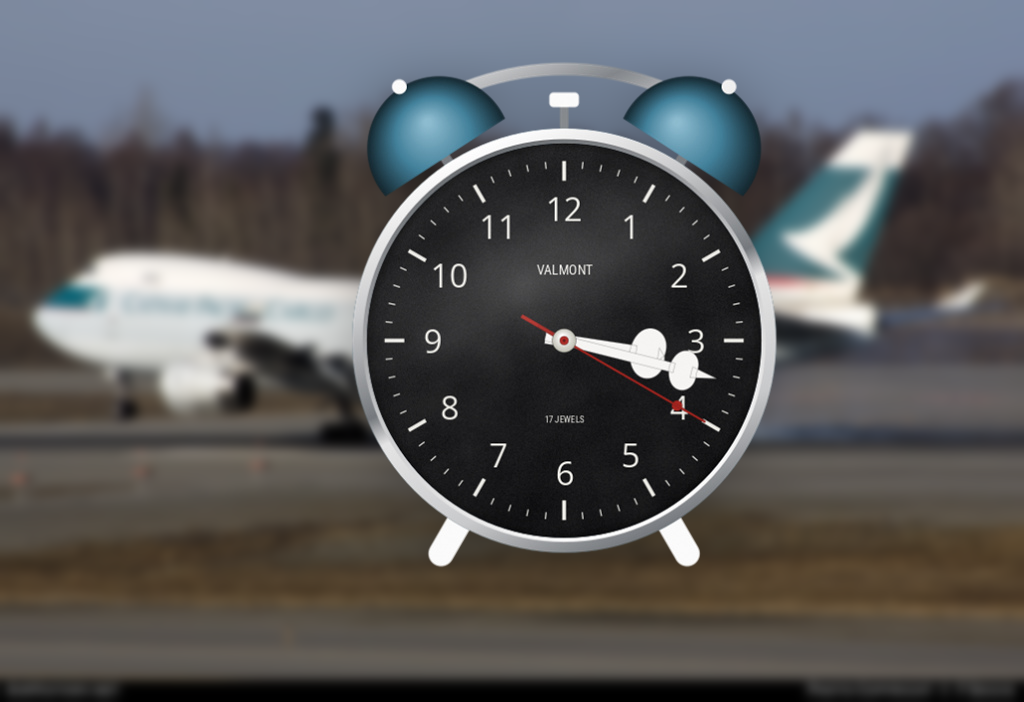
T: 3.17.20
